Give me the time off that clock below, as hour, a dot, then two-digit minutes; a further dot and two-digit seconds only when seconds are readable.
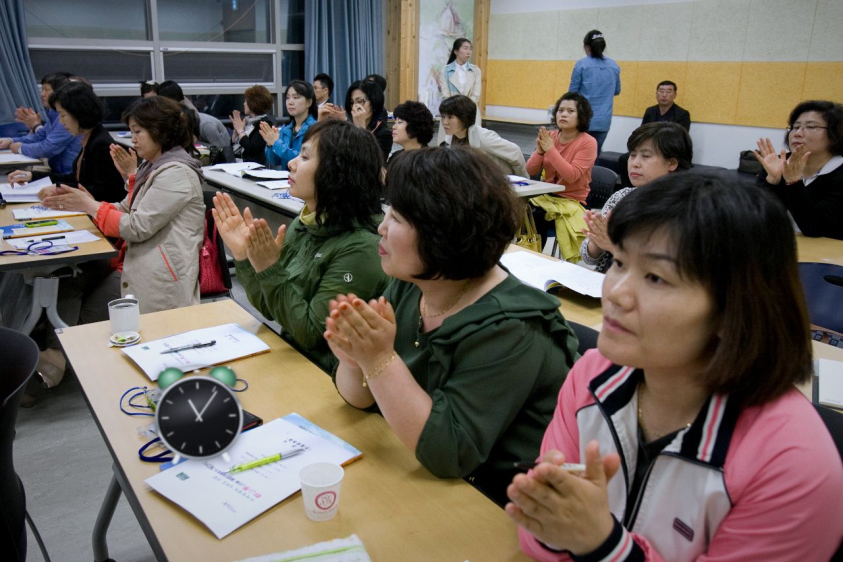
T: 11.06
